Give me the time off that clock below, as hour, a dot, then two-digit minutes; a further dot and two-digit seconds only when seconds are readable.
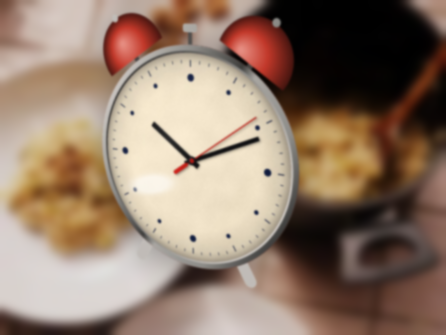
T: 10.11.09
